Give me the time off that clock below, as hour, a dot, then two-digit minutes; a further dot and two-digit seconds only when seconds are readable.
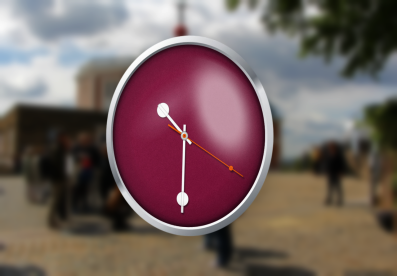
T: 10.30.20
